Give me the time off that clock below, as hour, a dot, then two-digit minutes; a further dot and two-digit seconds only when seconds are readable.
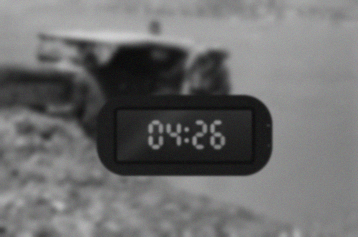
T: 4.26
